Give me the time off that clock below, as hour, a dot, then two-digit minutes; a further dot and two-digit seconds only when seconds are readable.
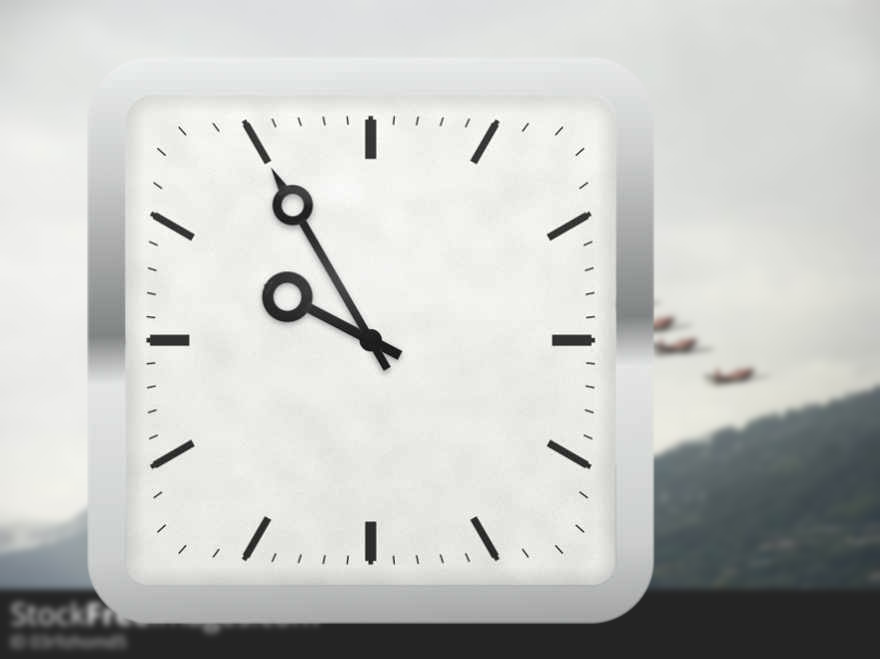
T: 9.55
